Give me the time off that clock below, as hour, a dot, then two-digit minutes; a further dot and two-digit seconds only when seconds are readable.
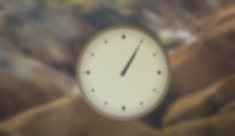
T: 1.05
